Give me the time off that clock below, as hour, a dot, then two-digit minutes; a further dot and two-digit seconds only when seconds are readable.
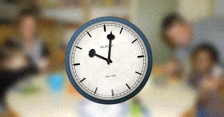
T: 10.02
